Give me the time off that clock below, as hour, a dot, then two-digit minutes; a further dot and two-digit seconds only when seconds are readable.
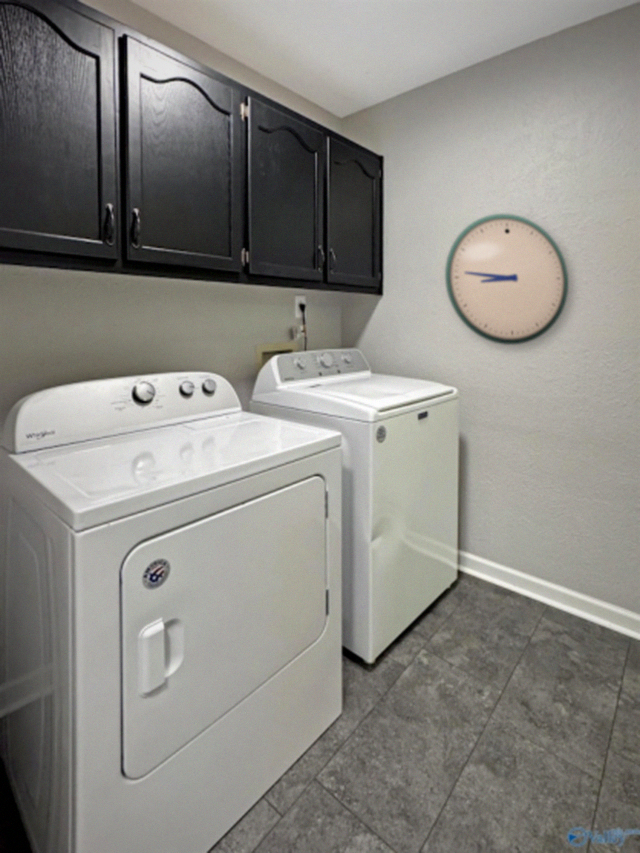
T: 8.46
